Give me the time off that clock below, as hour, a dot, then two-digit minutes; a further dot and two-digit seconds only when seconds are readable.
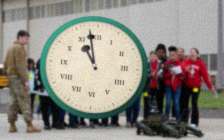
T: 10.58
